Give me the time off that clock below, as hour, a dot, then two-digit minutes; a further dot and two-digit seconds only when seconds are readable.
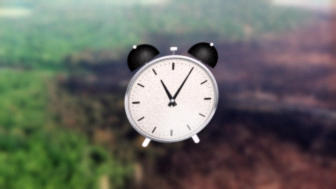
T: 11.05
